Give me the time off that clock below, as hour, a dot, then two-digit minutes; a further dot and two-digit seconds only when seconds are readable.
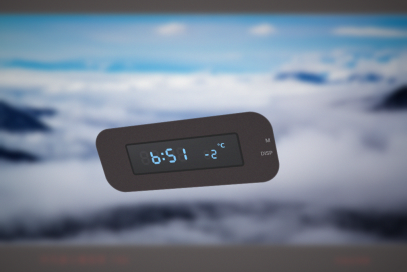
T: 6.51
